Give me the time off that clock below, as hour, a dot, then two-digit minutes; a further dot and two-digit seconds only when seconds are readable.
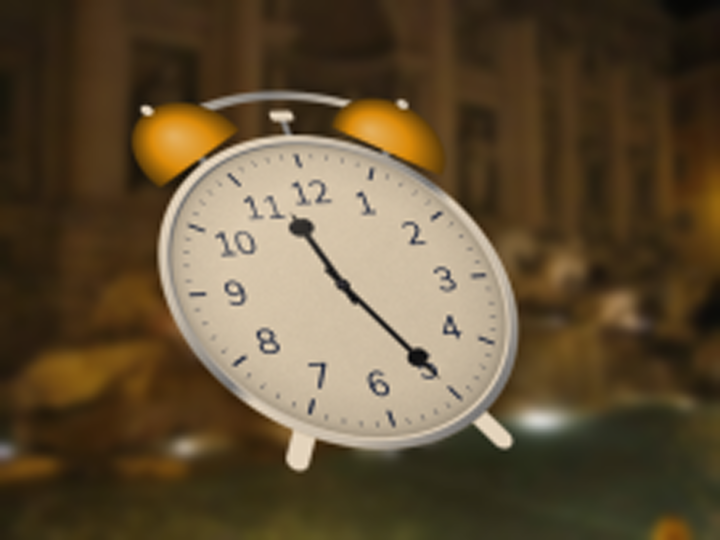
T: 11.25
